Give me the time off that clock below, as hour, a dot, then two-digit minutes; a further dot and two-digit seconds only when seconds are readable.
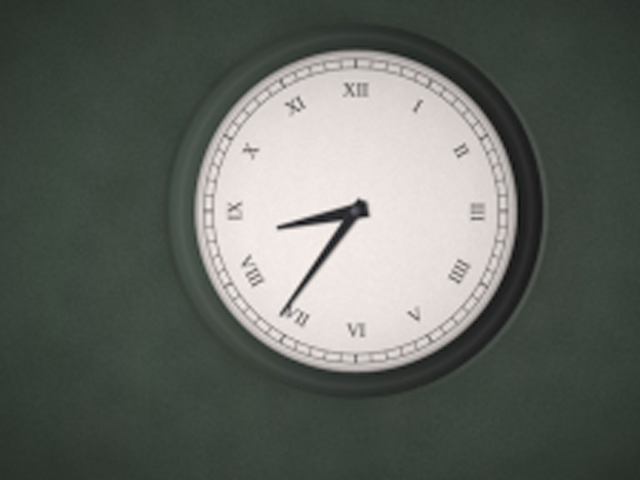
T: 8.36
